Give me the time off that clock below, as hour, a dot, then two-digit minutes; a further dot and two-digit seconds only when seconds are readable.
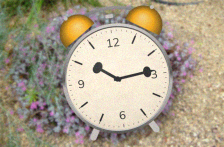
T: 10.14
